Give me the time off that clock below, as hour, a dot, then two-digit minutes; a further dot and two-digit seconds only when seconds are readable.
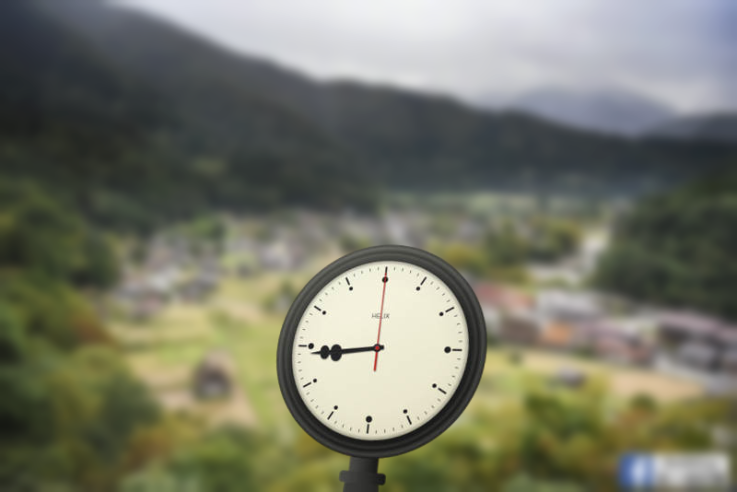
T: 8.44.00
